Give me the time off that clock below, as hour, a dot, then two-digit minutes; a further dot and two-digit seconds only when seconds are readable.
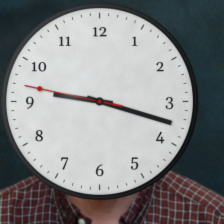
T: 9.17.47
